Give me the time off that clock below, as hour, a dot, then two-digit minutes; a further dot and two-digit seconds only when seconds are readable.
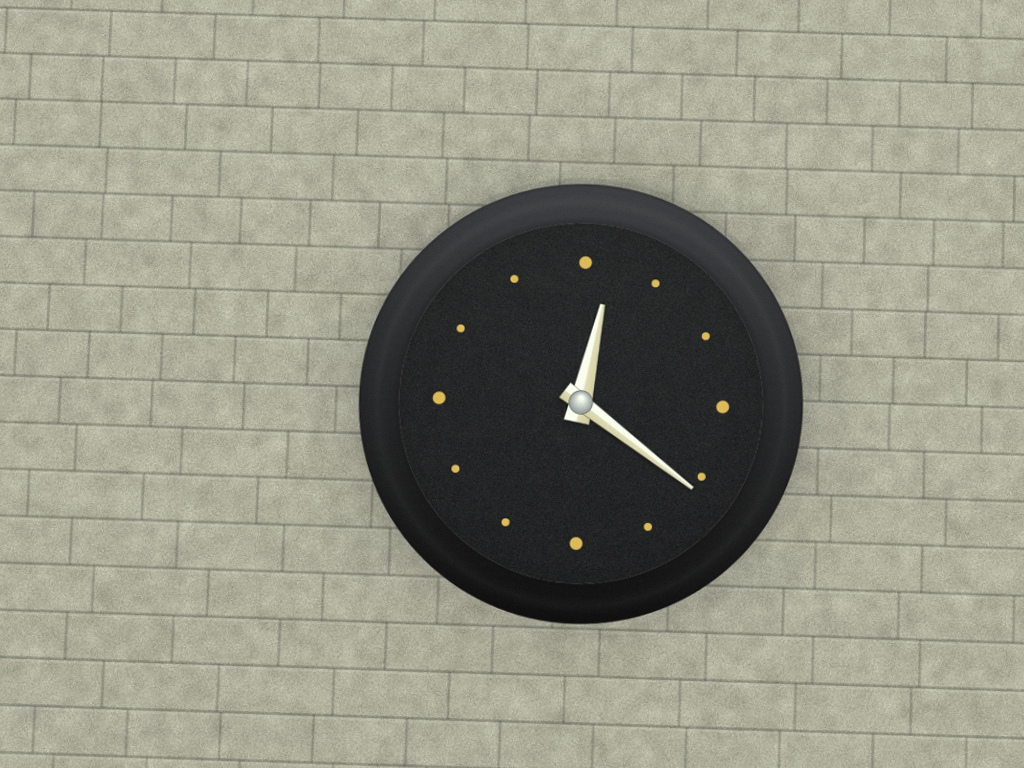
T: 12.21
